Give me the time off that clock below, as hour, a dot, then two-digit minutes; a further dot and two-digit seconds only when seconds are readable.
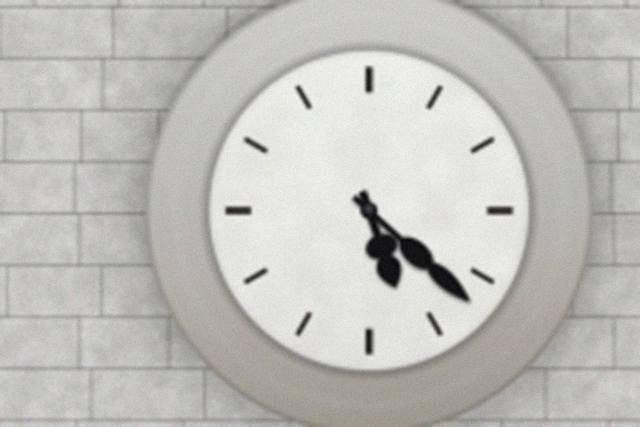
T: 5.22
